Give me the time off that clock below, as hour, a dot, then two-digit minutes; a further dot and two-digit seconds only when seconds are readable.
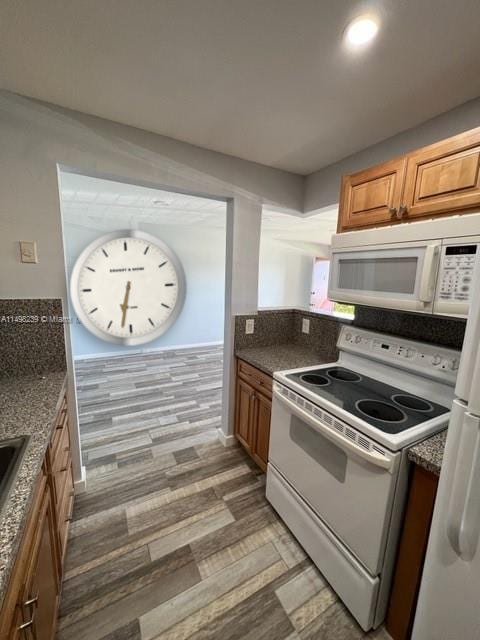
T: 6.32
